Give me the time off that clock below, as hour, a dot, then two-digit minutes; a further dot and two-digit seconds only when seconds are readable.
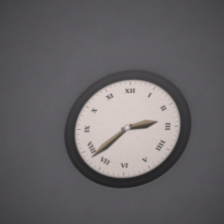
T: 2.38
